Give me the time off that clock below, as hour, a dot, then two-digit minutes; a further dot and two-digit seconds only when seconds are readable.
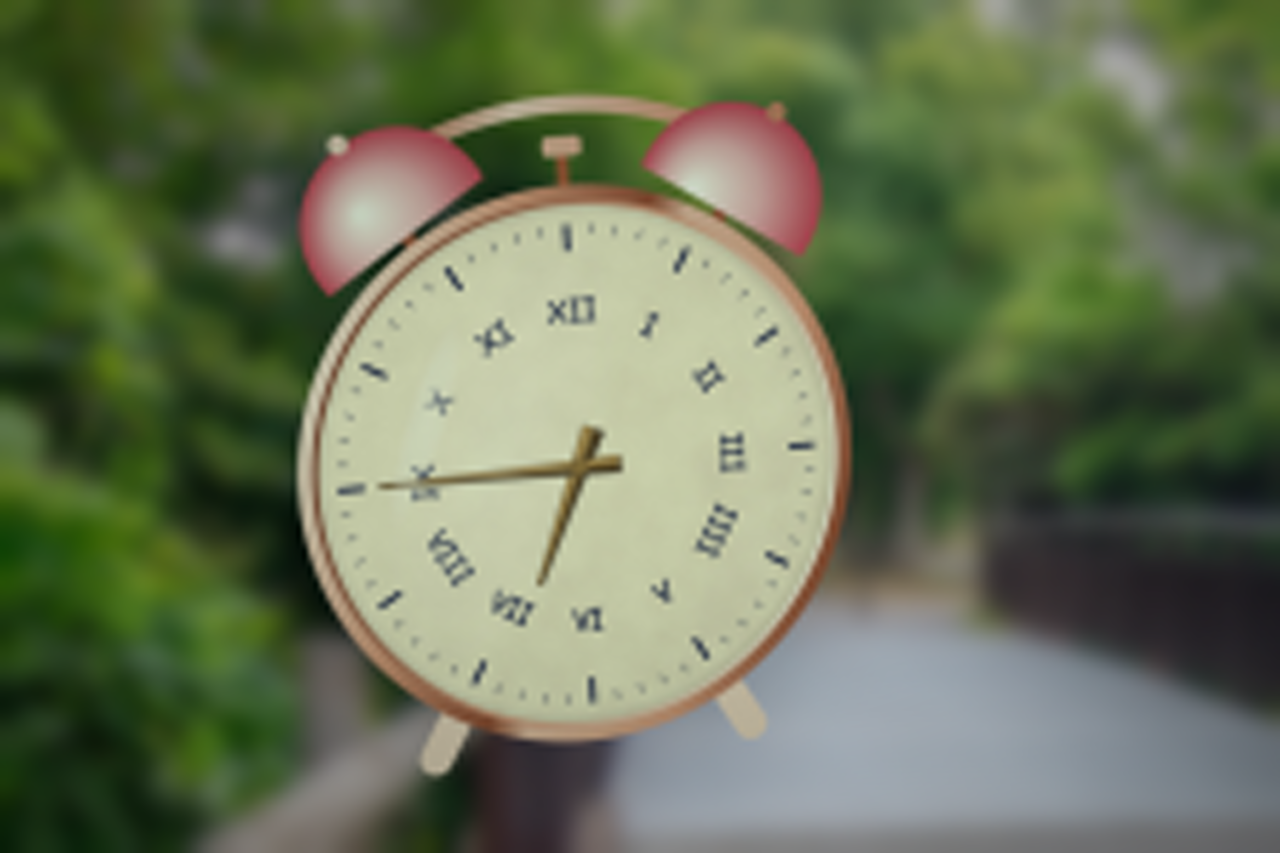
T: 6.45
